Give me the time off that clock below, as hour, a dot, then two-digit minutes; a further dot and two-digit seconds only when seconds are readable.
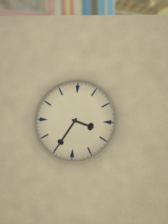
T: 3.35
